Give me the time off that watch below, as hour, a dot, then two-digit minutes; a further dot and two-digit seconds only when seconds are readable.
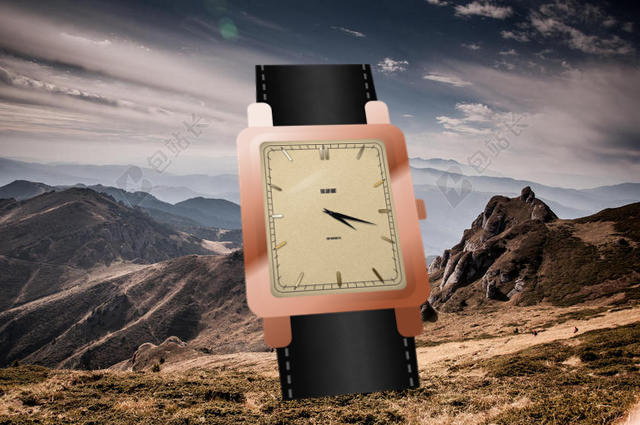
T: 4.18
